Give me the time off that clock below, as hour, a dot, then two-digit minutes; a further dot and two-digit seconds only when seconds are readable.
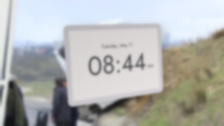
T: 8.44
